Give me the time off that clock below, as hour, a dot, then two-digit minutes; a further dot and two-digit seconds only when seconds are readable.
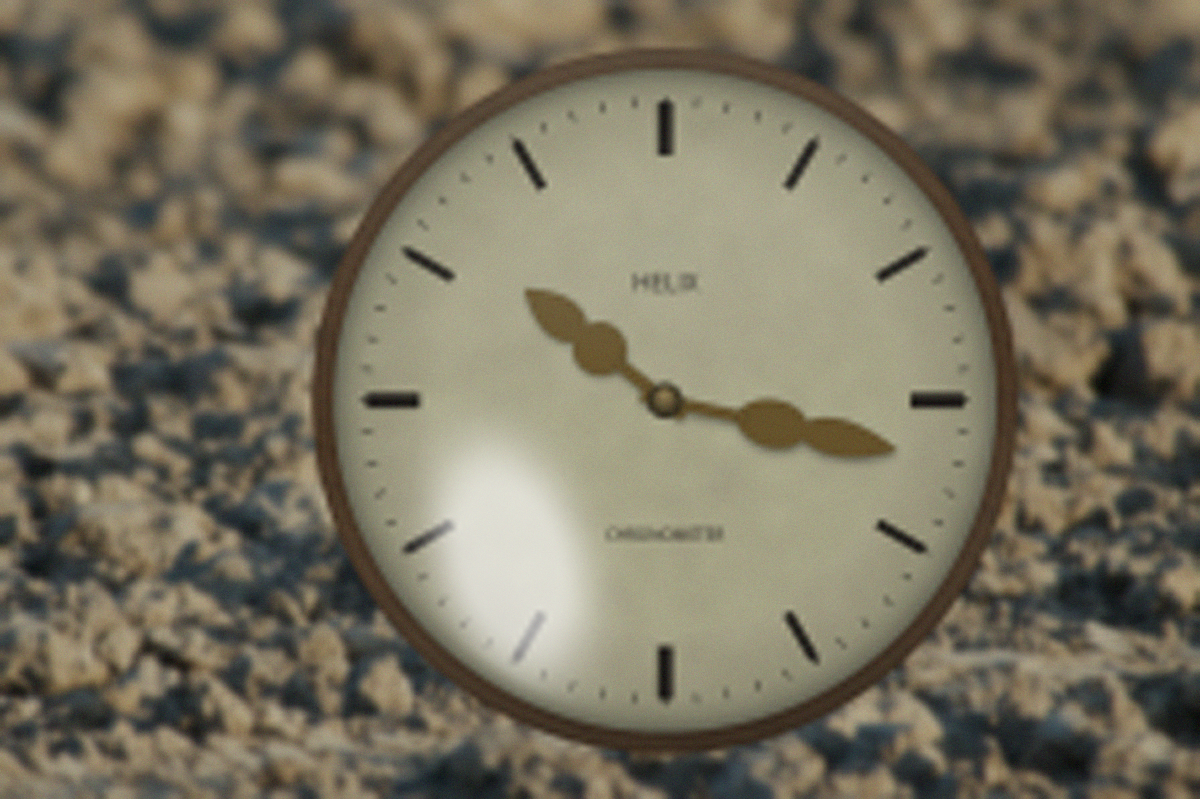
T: 10.17
